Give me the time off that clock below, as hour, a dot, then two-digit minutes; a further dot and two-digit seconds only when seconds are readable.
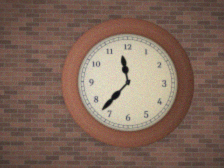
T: 11.37
